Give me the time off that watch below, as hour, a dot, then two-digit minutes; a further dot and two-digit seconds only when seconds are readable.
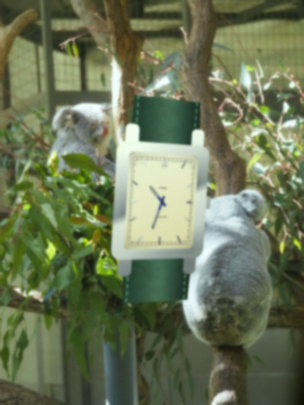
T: 10.33
